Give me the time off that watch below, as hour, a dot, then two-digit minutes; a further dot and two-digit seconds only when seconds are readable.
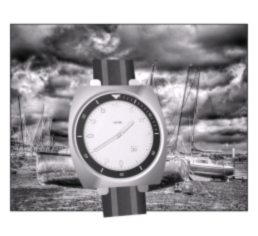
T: 1.40
